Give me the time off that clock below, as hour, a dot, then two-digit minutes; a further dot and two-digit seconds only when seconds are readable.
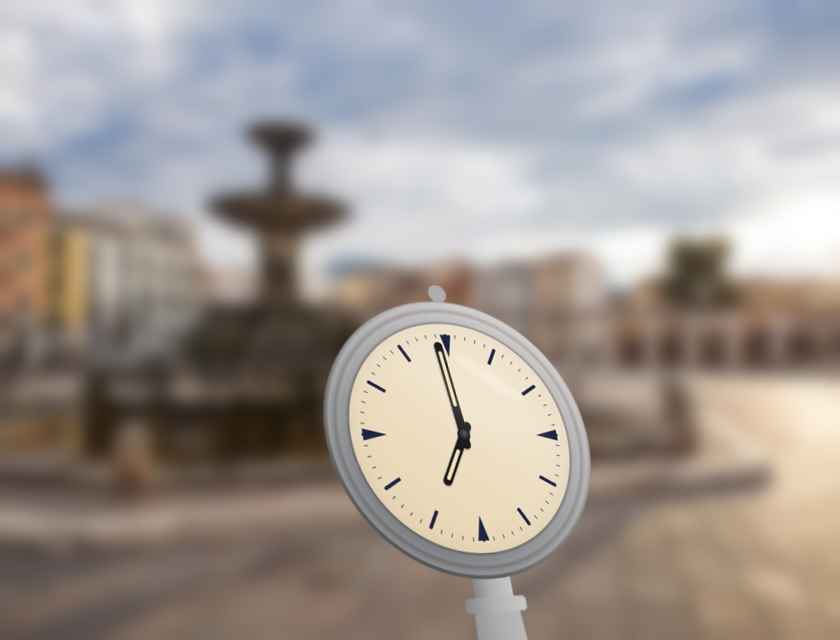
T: 6.59
